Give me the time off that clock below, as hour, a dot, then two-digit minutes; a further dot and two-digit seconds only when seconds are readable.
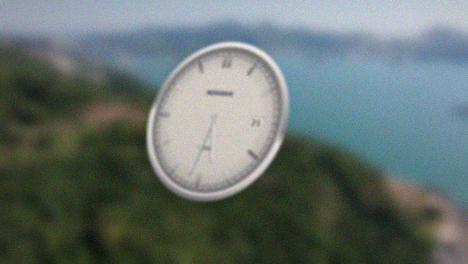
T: 5.32
